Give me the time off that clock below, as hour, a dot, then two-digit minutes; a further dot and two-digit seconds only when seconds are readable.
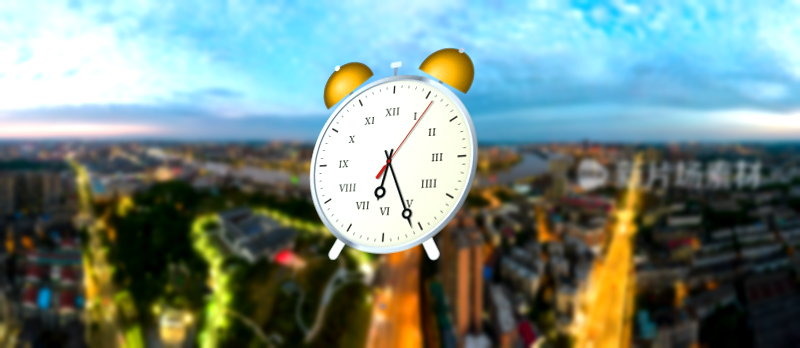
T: 6.26.06
